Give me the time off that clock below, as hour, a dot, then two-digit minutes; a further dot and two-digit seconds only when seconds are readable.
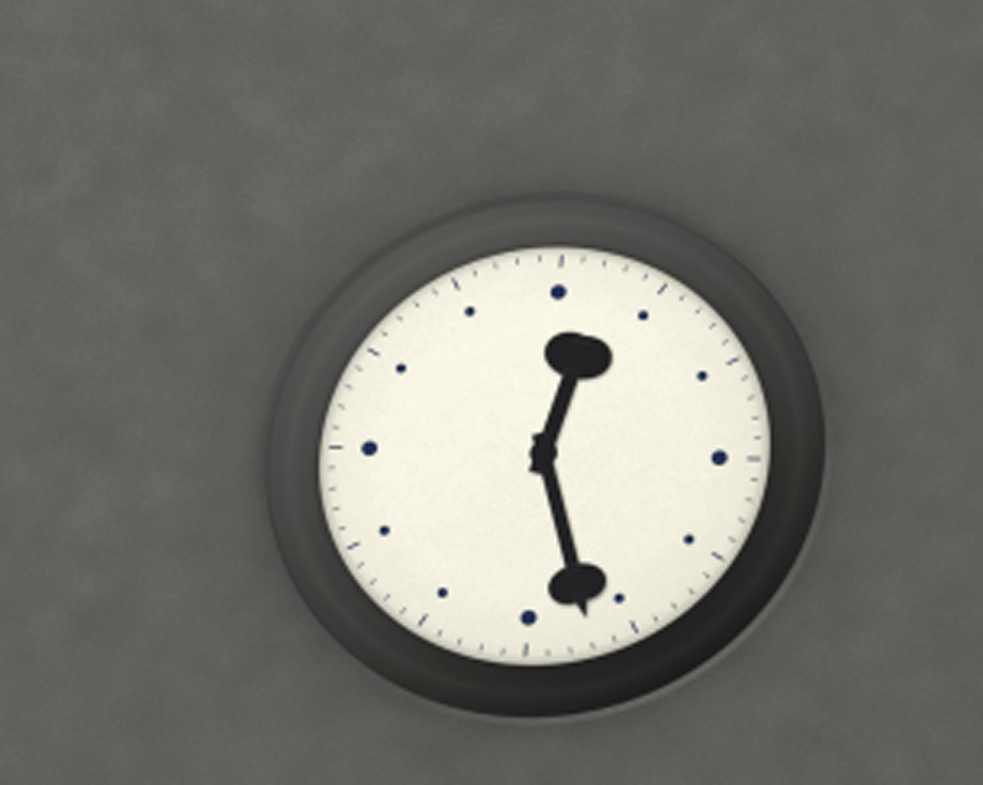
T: 12.27
